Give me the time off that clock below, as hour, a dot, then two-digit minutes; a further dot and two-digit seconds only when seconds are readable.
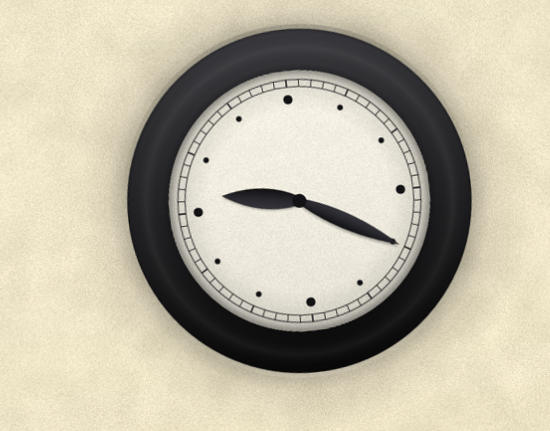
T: 9.20
